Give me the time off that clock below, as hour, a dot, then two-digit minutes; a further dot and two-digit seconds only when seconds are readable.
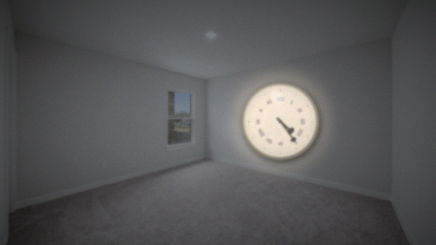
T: 4.24
